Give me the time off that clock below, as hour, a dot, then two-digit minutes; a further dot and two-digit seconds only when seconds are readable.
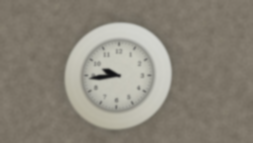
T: 9.44
